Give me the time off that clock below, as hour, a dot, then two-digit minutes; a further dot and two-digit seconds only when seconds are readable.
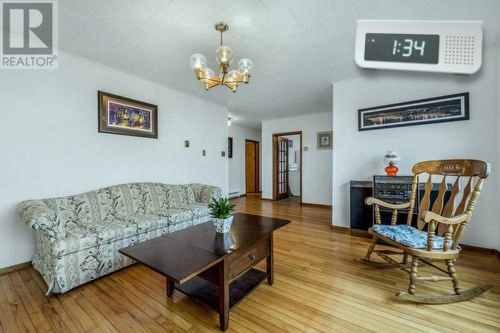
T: 1.34
